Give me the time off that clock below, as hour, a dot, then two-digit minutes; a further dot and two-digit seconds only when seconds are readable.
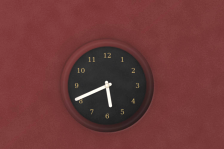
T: 5.41
